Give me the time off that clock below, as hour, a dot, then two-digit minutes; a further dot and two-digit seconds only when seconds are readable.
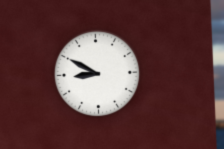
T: 8.50
